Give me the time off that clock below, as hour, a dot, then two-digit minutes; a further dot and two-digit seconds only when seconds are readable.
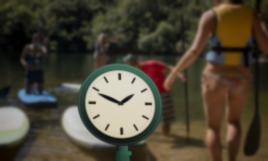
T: 1.49
